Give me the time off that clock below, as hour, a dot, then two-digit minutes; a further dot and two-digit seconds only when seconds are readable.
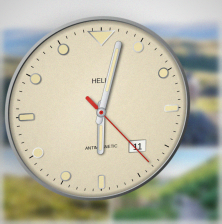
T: 6.02.23
